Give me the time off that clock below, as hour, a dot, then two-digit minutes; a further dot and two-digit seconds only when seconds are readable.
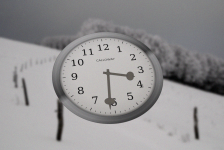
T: 3.31
